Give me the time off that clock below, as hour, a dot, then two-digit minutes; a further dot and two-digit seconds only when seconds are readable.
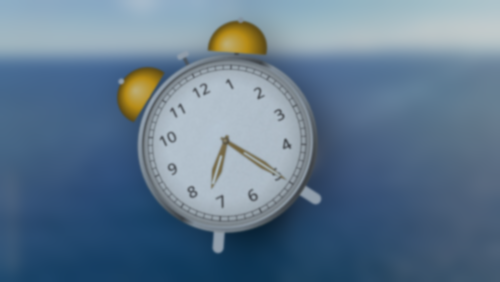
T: 7.25
